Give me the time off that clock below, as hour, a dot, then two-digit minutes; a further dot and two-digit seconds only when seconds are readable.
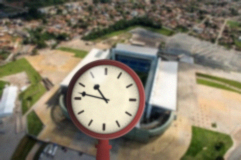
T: 10.47
